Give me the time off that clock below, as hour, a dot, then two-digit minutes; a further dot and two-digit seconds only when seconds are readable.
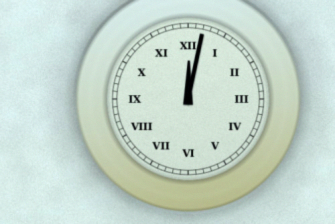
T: 12.02
